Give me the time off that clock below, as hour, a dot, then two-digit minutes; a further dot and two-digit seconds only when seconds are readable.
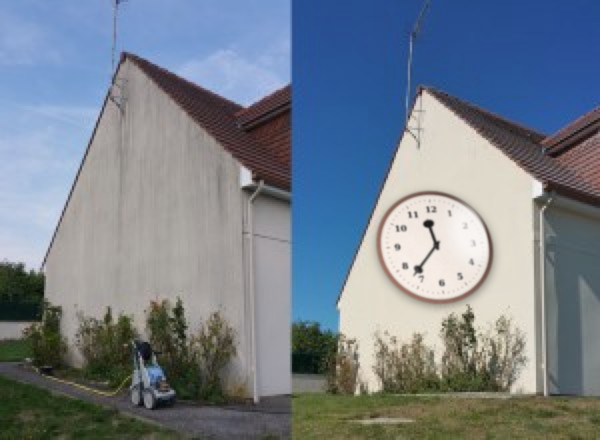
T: 11.37
